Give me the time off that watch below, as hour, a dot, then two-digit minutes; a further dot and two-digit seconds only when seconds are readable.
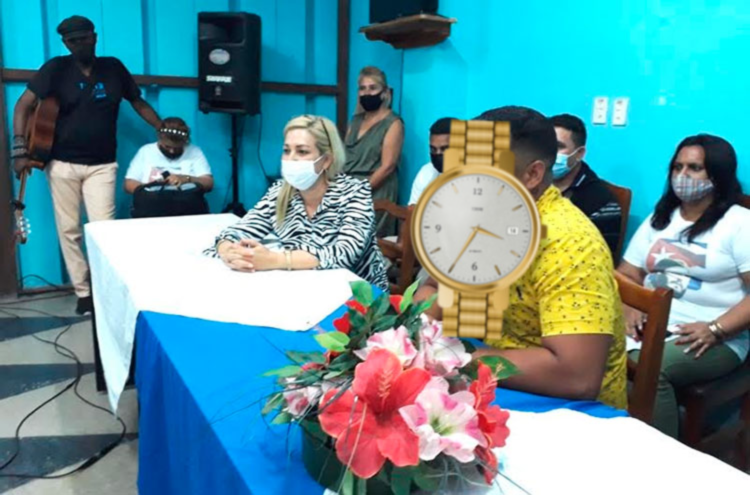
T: 3.35
